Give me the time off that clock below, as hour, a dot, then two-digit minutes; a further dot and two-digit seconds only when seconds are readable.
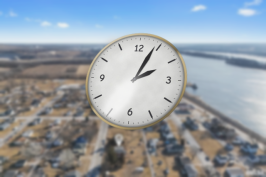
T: 2.04
